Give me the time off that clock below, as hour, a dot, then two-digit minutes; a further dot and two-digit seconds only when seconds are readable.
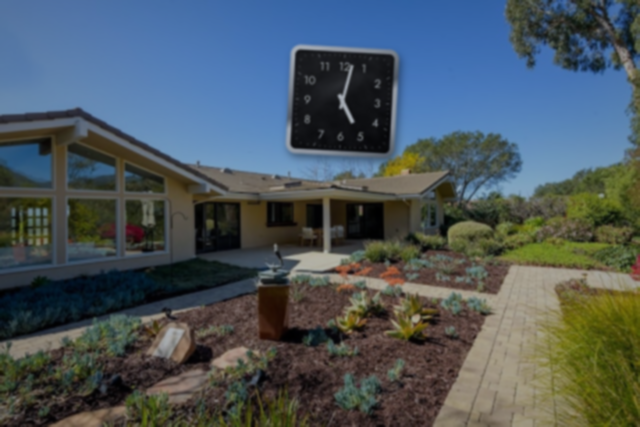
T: 5.02
